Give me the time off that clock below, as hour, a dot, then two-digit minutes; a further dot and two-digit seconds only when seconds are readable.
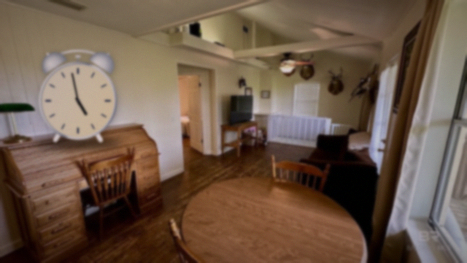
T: 4.58
